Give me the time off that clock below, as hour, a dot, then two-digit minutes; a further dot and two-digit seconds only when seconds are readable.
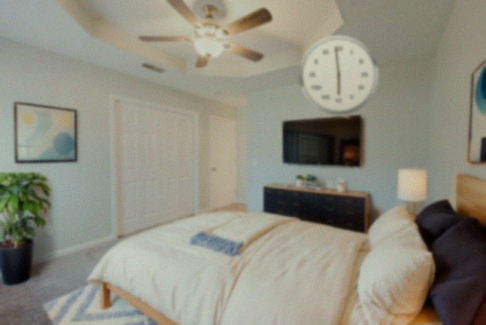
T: 5.59
